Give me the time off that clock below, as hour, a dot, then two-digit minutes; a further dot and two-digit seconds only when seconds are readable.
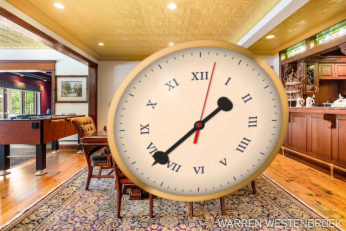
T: 1.38.02
